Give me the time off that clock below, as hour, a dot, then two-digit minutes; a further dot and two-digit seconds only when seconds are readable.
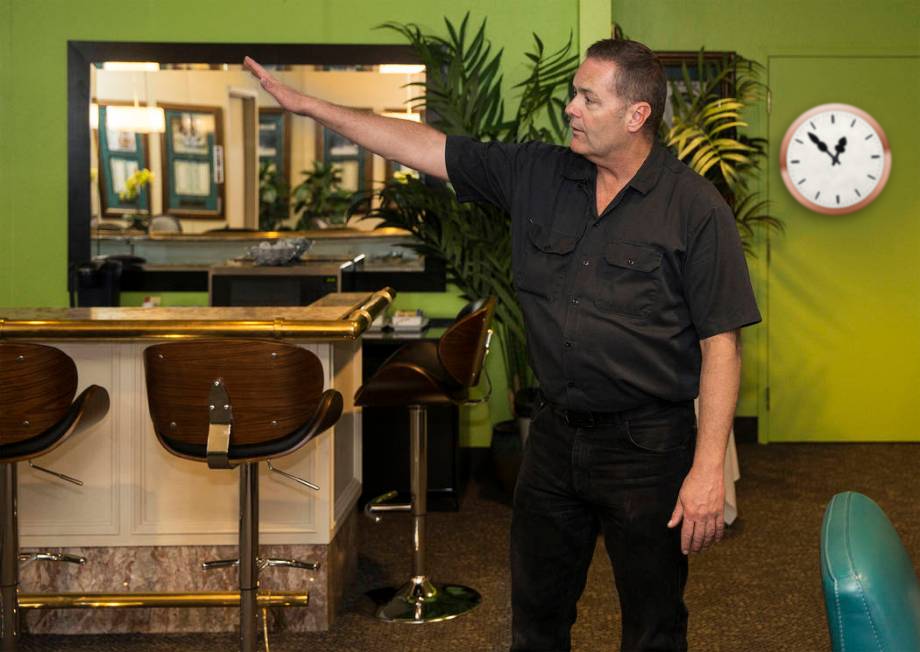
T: 12.53
